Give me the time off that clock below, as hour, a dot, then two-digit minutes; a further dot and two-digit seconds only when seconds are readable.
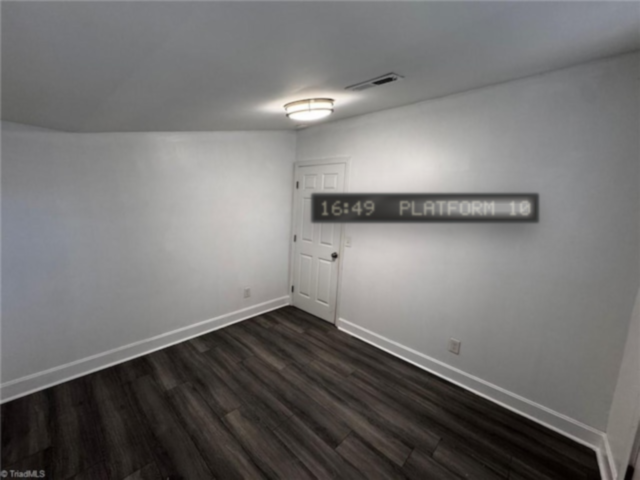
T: 16.49
